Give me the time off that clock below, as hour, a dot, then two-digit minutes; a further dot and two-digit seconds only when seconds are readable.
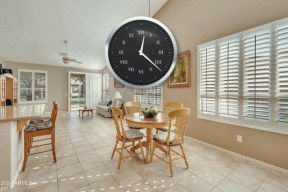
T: 12.22
